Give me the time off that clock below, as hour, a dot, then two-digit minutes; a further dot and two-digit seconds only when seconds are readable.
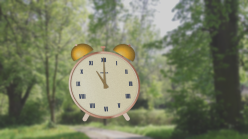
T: 11.00
